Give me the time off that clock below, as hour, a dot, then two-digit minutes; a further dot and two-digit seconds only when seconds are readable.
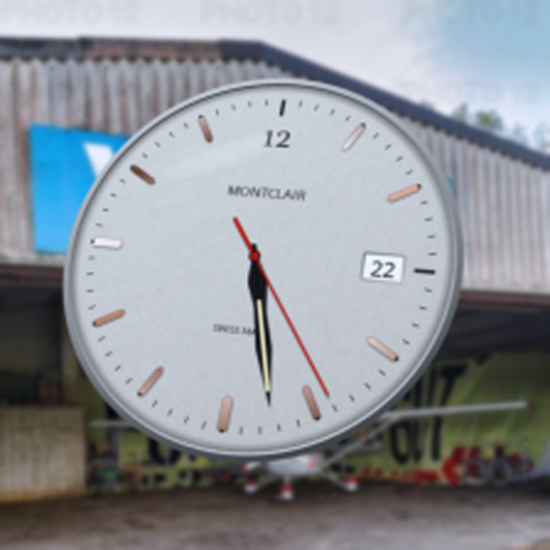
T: 5.27.24
